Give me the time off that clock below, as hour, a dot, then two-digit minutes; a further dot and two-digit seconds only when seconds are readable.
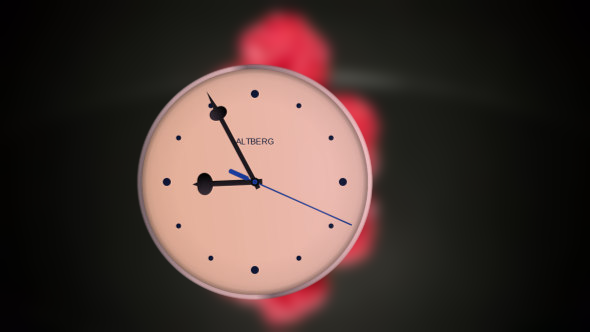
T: 8.55.19
